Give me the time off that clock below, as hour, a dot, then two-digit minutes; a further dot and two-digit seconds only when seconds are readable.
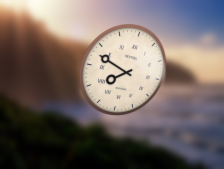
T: 7.48
